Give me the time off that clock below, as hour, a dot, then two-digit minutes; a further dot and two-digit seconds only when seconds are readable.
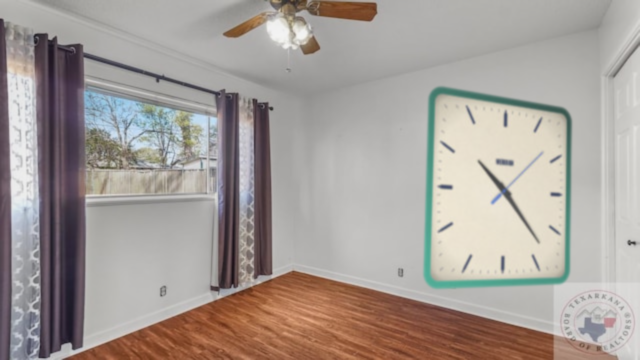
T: 10.23.08
